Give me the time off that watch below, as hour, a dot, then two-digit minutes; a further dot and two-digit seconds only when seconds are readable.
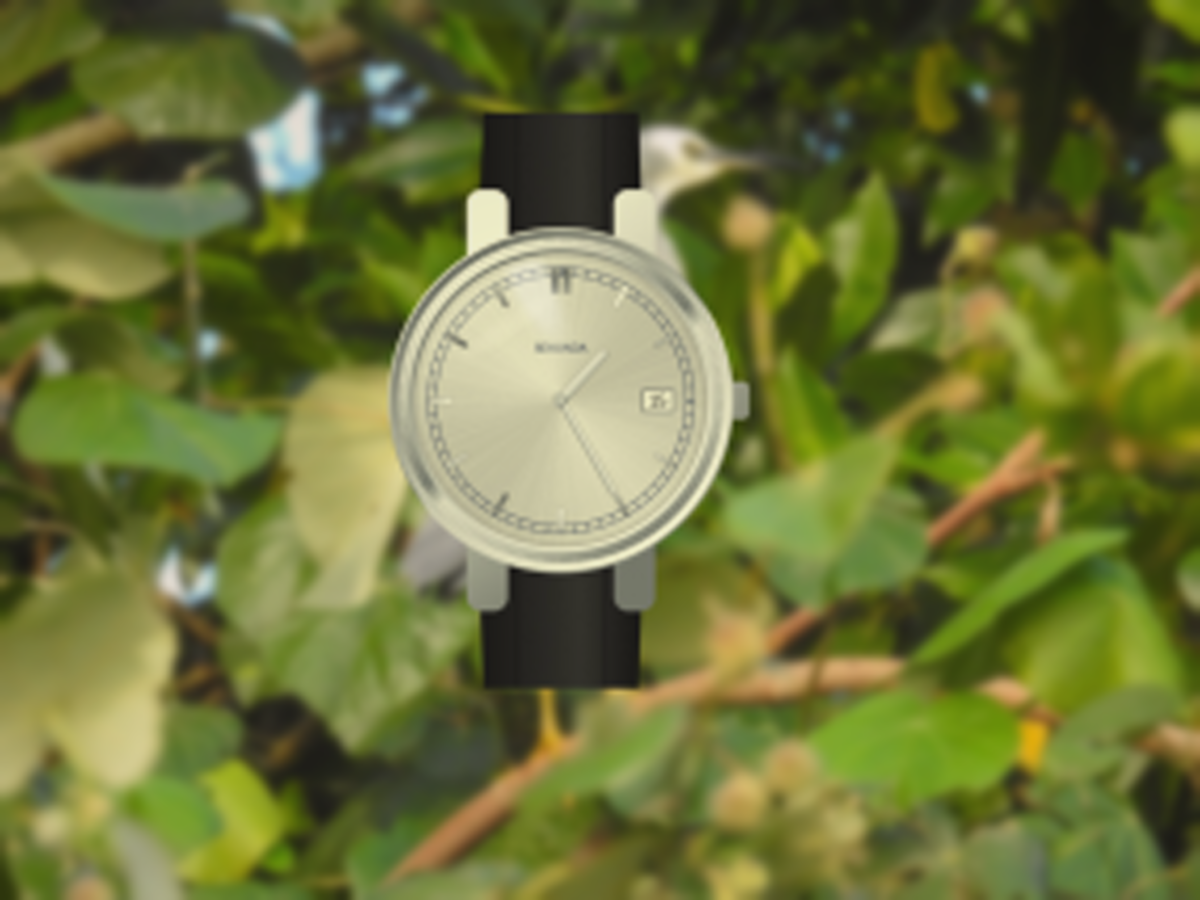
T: 1.25
